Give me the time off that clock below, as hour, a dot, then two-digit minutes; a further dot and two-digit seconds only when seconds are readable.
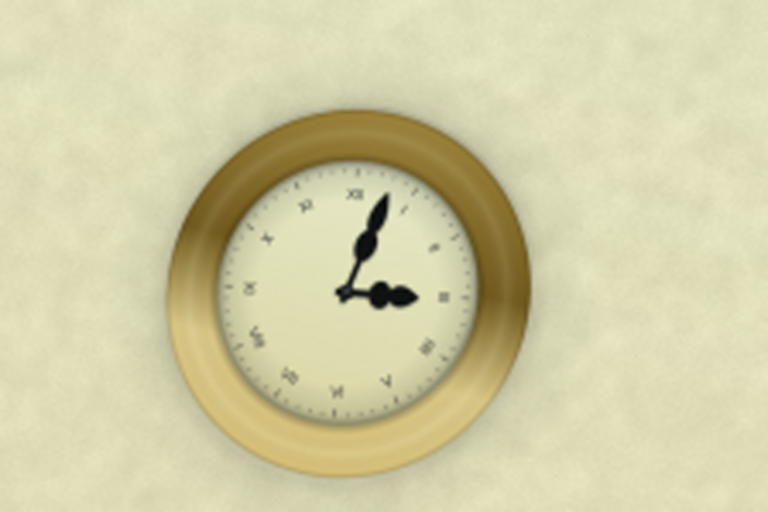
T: 3.03
